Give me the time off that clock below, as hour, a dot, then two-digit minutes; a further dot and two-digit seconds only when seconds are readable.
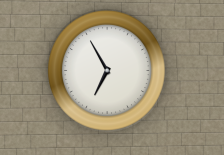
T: 6.55
